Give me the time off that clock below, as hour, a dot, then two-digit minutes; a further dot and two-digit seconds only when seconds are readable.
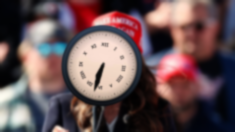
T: 6.32
